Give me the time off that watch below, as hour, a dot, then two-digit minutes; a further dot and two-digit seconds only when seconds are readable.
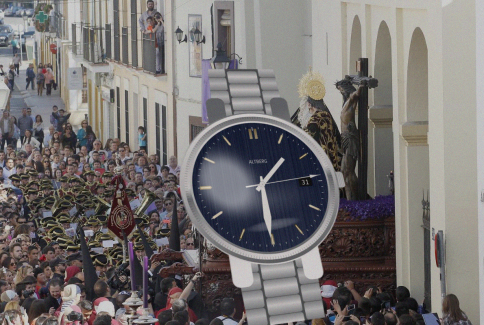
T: 1.30.14
